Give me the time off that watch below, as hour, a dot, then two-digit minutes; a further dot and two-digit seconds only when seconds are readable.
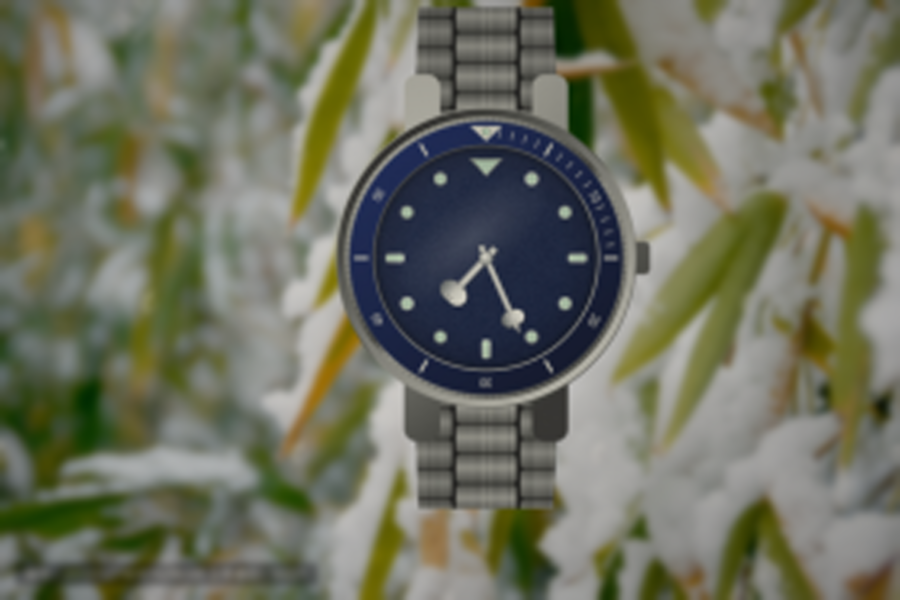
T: 7.26
